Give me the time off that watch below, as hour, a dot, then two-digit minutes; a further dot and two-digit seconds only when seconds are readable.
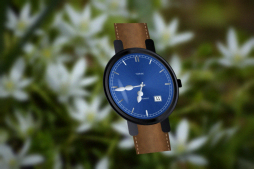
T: 6.44
